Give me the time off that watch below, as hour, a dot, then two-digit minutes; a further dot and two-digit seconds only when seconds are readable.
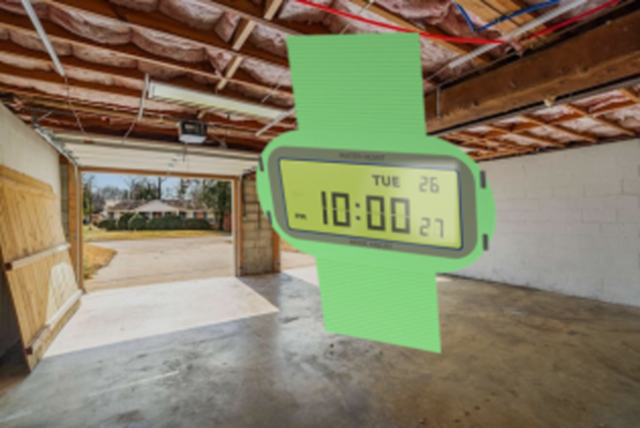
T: 10.00.27
